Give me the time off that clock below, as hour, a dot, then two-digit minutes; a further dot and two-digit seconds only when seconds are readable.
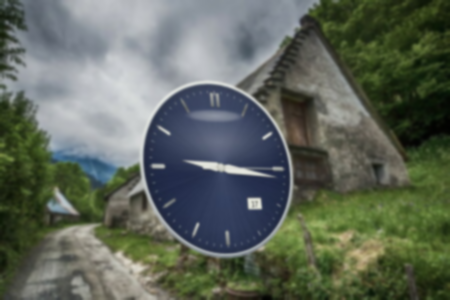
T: 9.16.15
